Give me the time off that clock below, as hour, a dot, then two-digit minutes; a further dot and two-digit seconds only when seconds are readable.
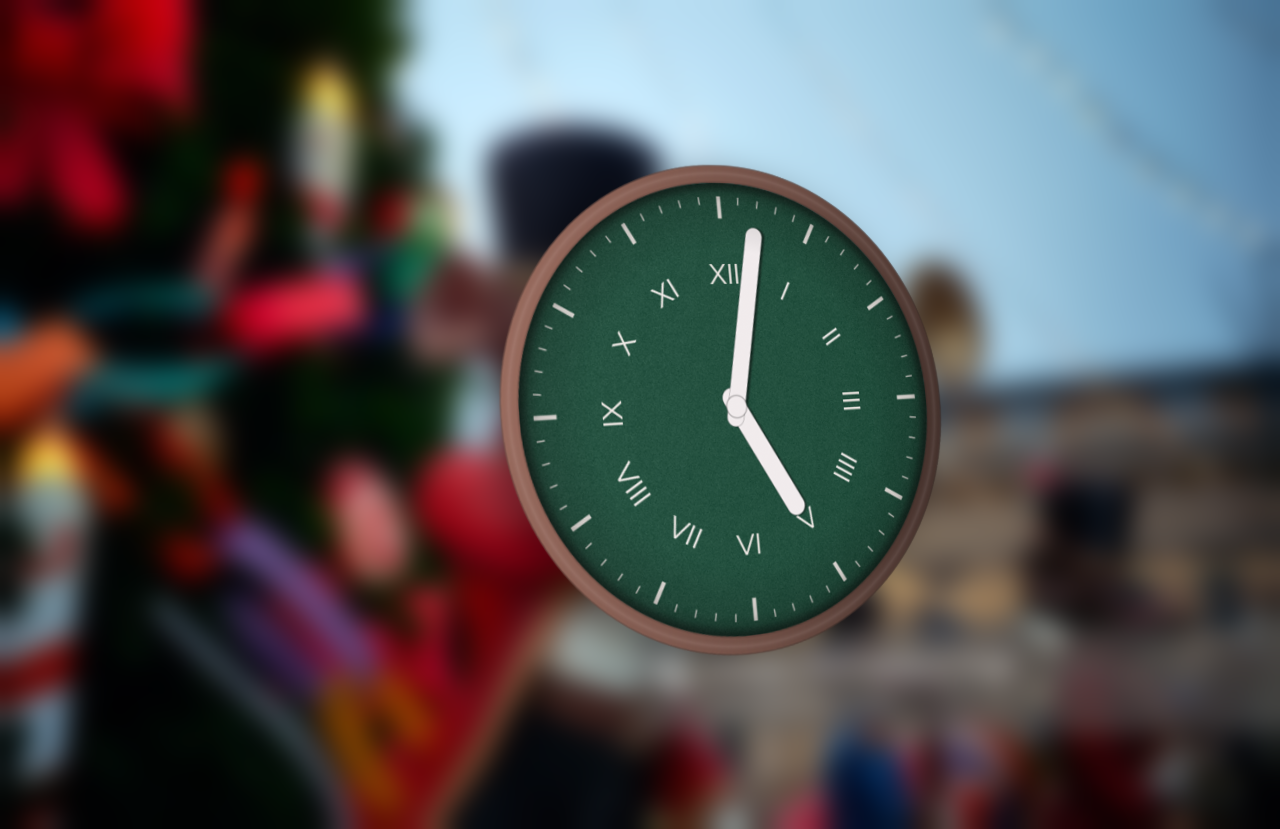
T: 5.02
